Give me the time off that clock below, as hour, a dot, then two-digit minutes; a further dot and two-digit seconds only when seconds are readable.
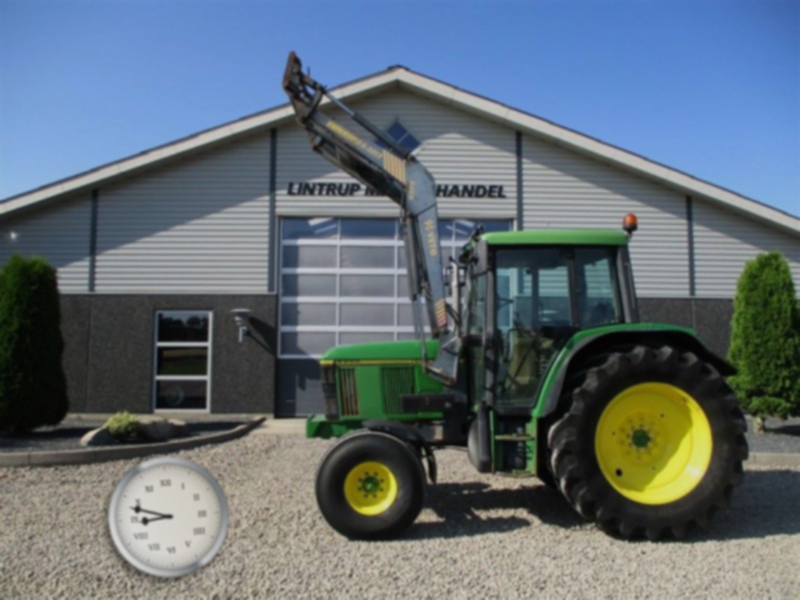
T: 8.48
